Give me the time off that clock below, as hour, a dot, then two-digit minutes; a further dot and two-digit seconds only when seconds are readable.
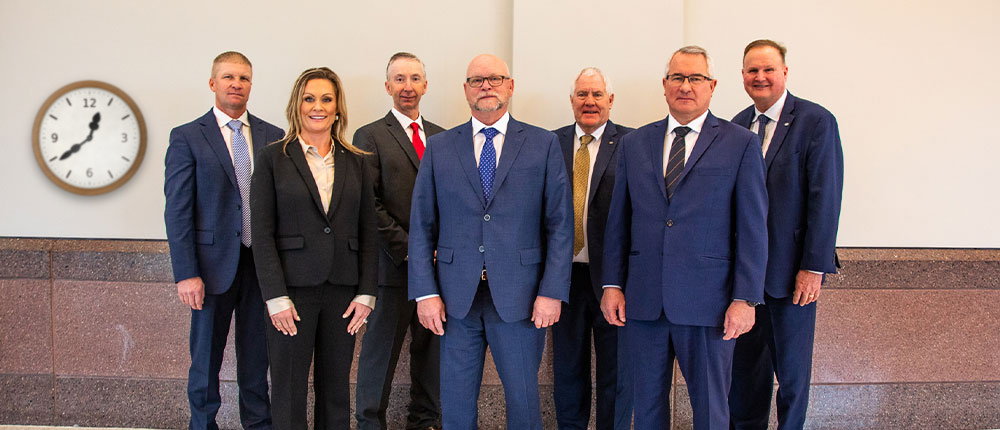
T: 12.39
